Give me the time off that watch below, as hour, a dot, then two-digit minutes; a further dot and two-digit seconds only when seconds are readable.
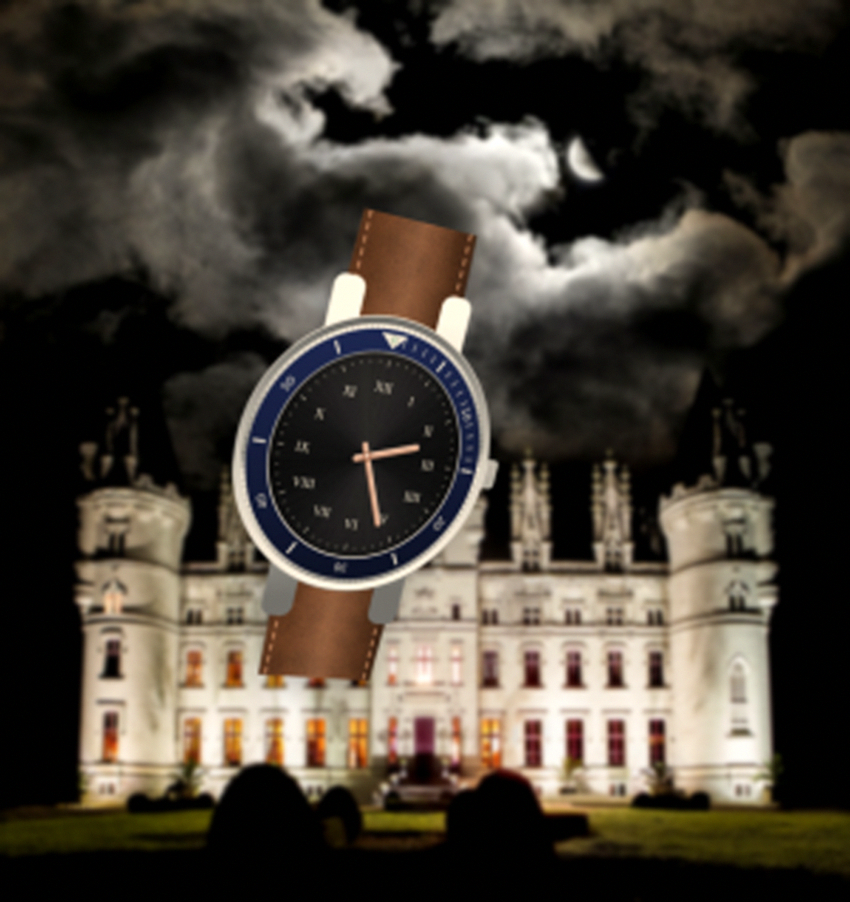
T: 2.26
